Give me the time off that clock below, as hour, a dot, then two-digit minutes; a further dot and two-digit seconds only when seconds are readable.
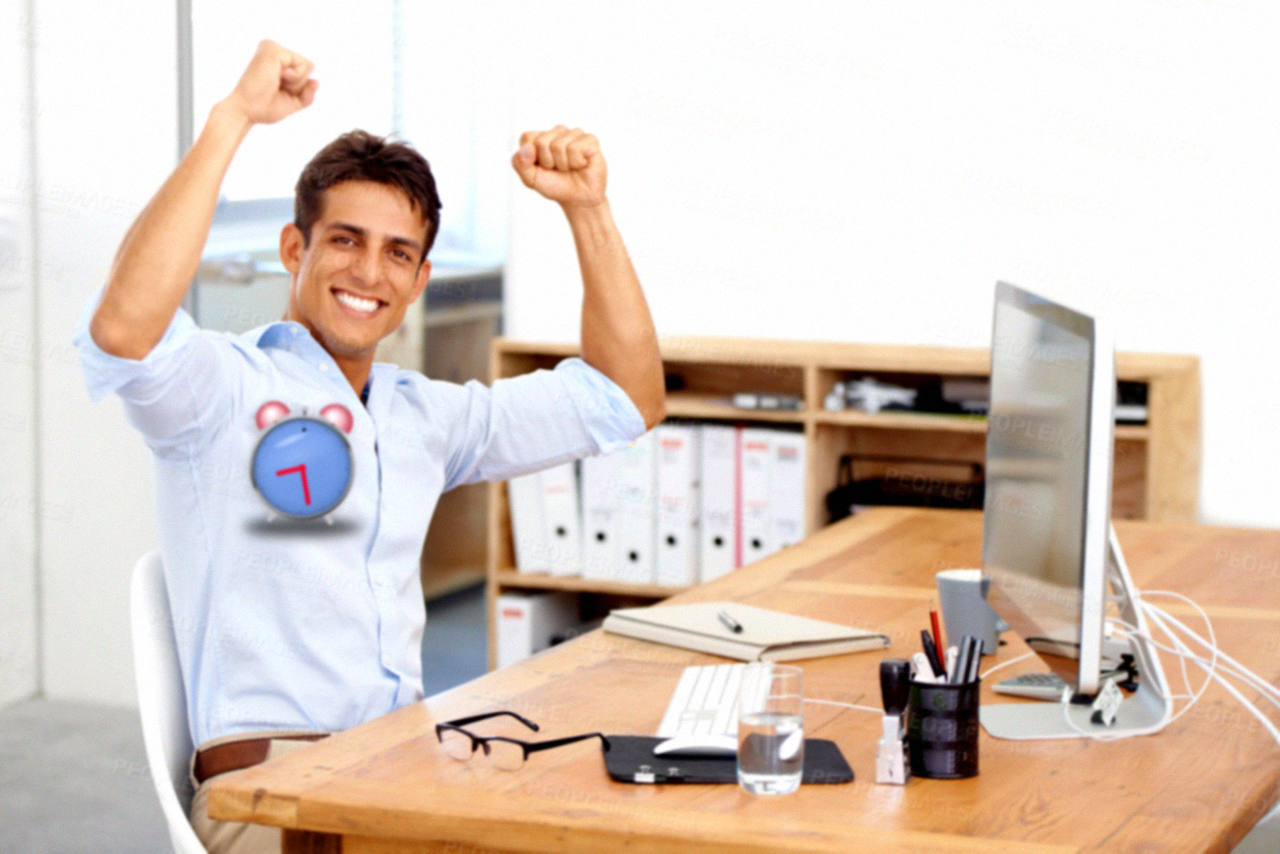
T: 8.28
